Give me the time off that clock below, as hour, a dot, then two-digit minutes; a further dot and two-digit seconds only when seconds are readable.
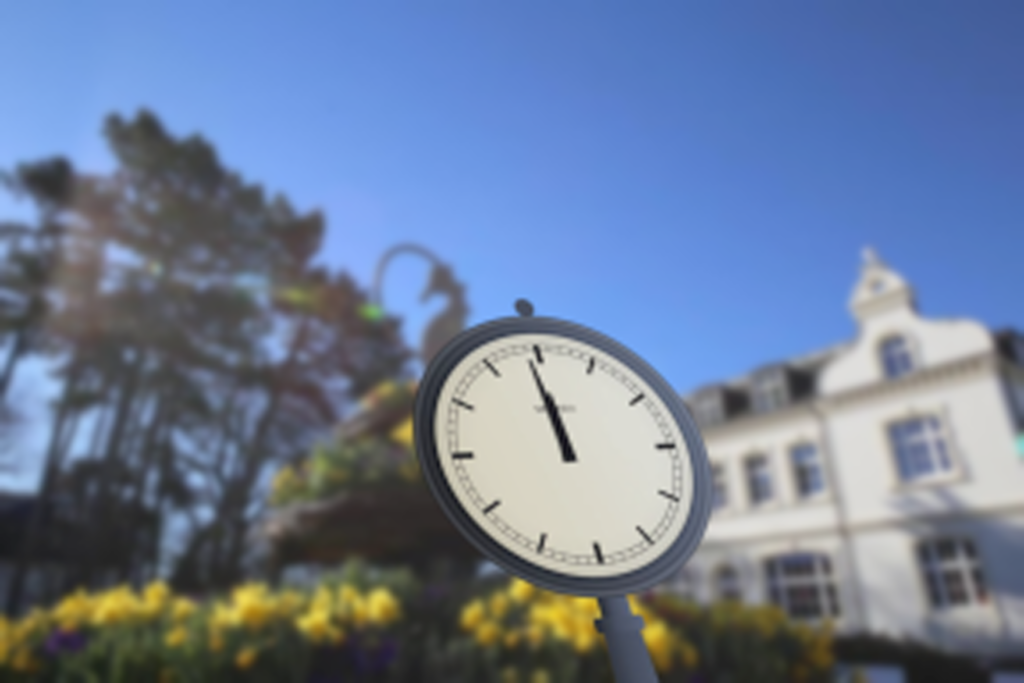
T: 11.59
